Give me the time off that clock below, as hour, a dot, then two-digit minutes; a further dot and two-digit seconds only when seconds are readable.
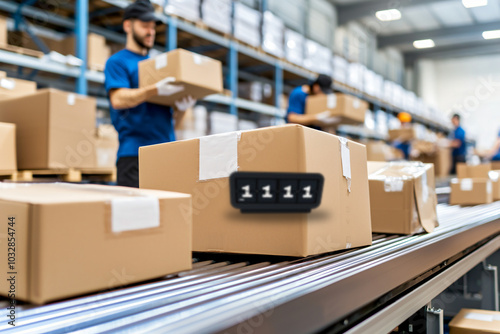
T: 11.11
